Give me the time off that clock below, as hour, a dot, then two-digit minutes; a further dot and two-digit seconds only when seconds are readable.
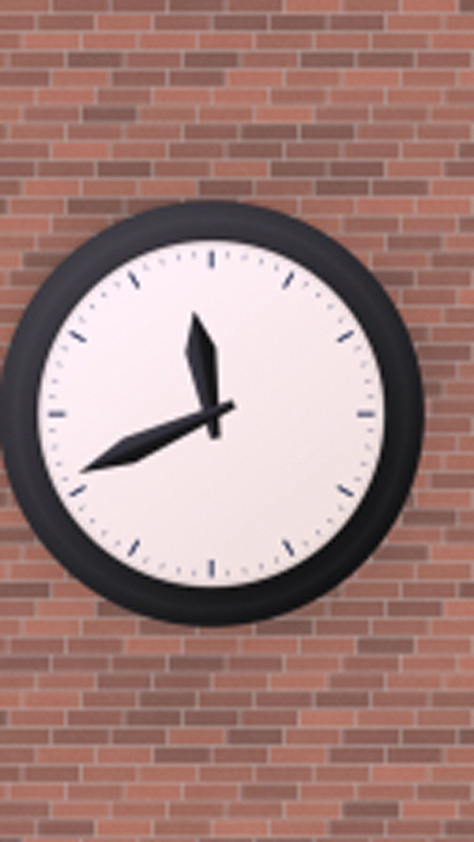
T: 11.41
